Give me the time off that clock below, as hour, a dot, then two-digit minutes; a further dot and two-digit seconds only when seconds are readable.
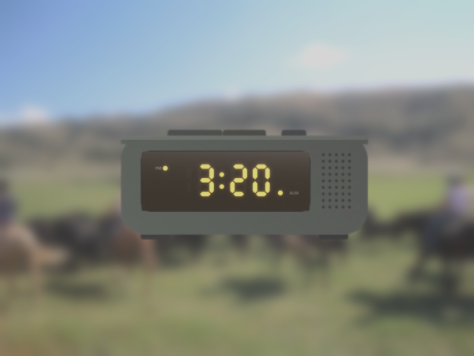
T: 3.20
